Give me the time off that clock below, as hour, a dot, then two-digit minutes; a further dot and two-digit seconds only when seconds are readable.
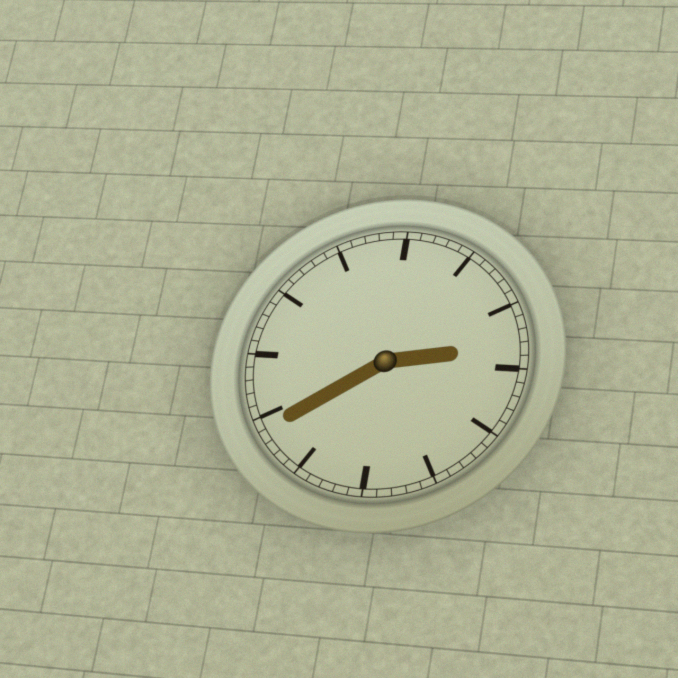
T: 2.39
